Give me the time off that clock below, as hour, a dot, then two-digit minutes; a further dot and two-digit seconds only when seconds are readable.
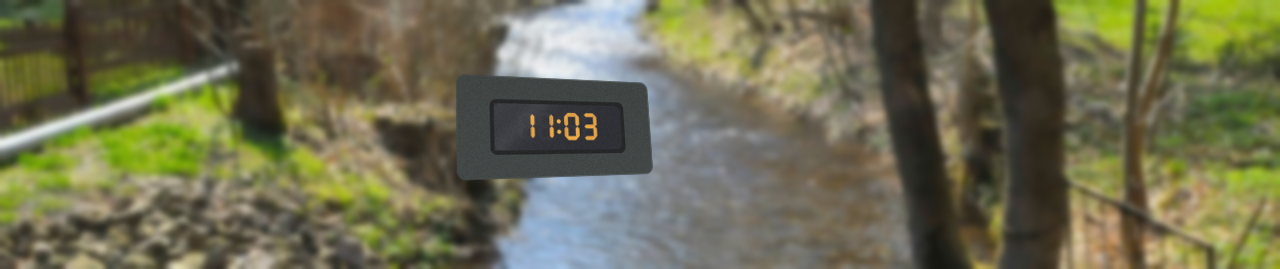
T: 11.03
